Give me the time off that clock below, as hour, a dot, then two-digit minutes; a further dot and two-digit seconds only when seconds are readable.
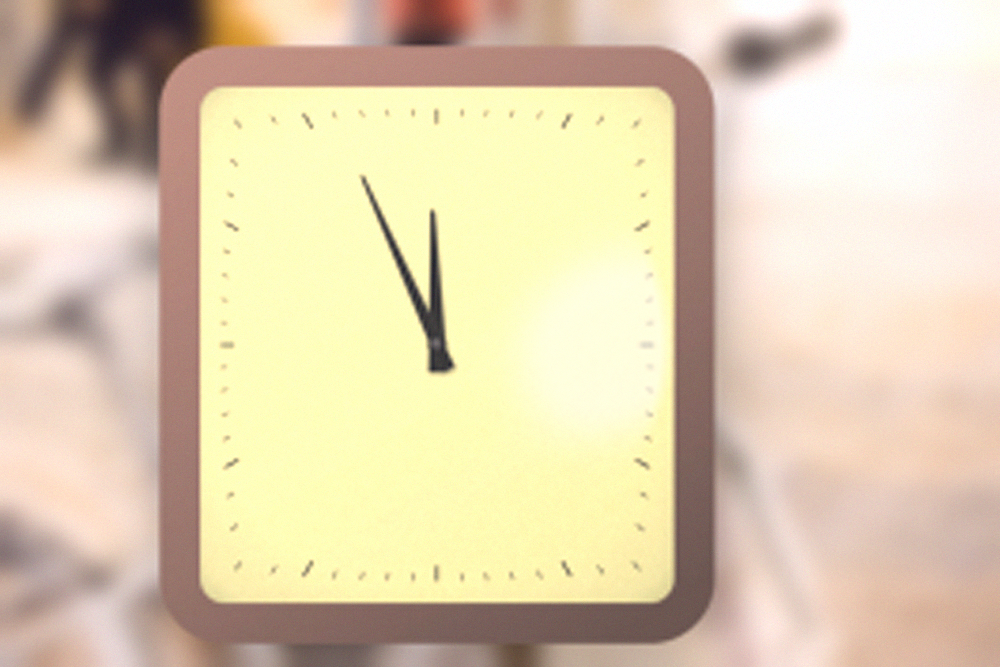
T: 11.56
